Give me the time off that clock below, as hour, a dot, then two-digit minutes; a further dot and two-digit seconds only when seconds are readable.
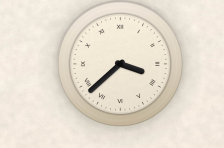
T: 3.38
